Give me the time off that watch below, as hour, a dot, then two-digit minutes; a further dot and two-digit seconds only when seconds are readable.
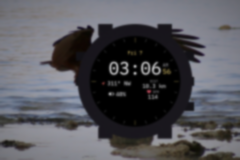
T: 3.06
